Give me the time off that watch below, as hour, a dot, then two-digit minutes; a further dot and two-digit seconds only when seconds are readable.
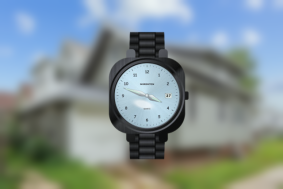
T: 3.48
